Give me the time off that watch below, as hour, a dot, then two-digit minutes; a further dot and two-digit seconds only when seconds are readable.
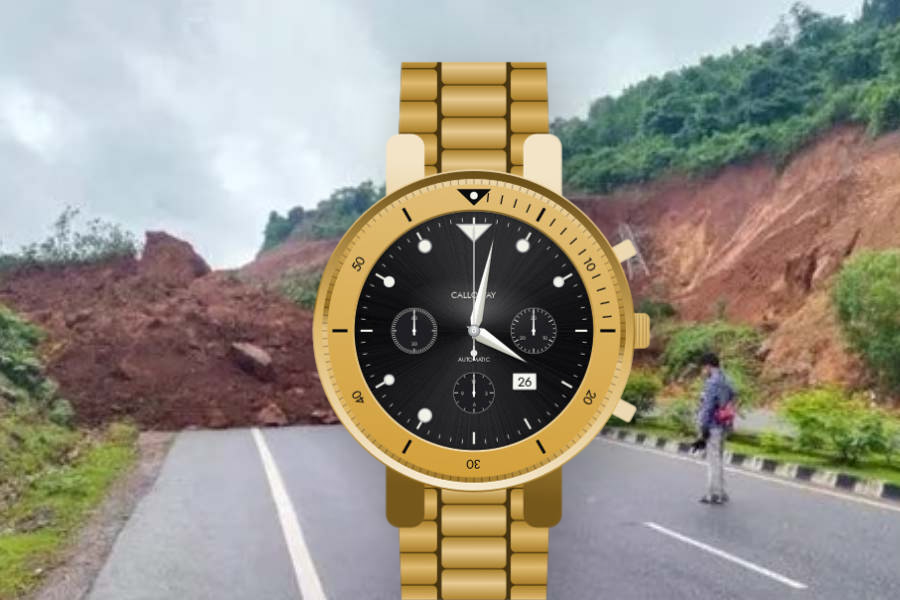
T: 4.02
